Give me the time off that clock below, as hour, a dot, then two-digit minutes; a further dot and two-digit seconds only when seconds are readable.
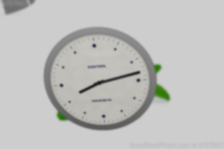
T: 8.13
